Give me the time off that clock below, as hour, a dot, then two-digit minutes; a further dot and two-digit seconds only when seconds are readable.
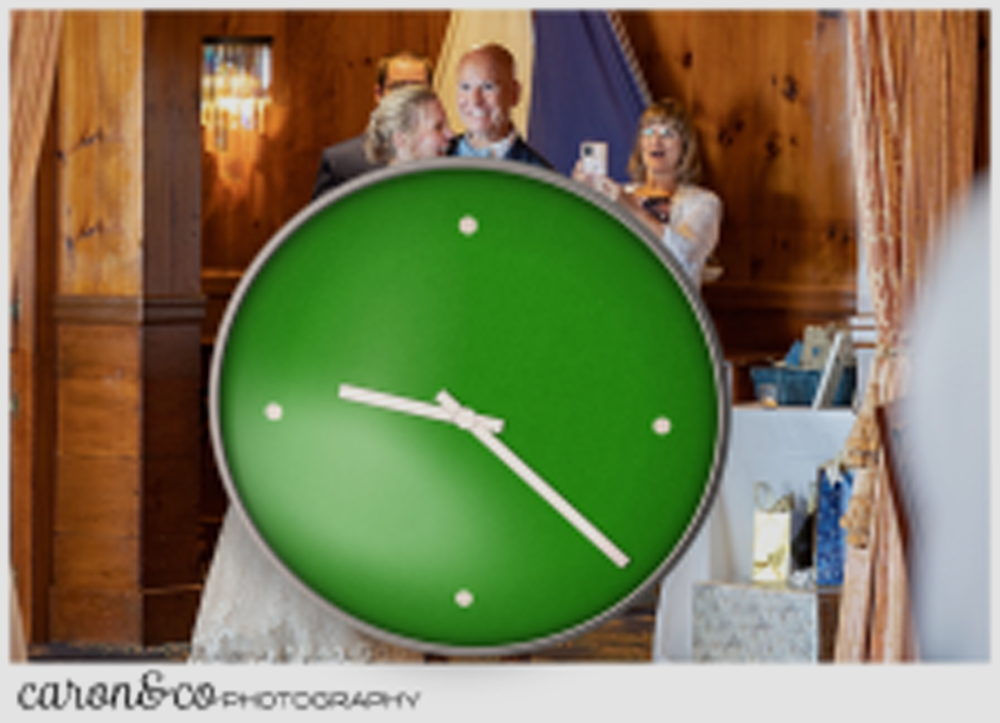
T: 9.22
